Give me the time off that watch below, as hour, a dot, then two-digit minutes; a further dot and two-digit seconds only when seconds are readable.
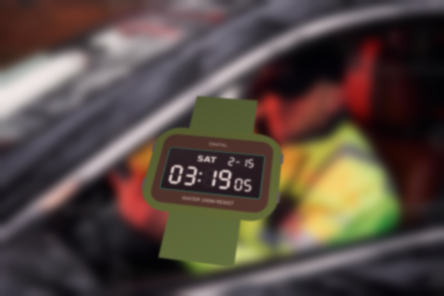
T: 3.19.05
